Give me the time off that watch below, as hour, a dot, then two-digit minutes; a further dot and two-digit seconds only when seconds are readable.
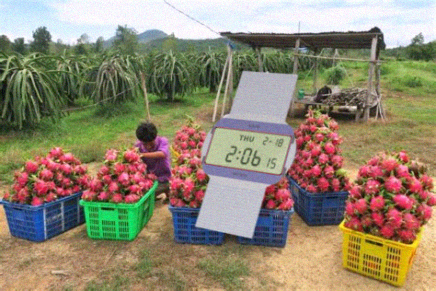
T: 2.06.15
